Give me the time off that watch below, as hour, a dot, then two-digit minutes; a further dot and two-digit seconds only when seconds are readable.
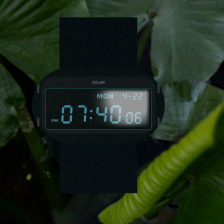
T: 7.40.06
